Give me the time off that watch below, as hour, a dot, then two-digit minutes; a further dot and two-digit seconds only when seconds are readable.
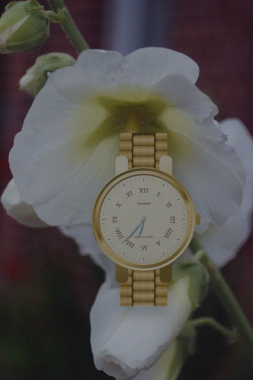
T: 6.37
